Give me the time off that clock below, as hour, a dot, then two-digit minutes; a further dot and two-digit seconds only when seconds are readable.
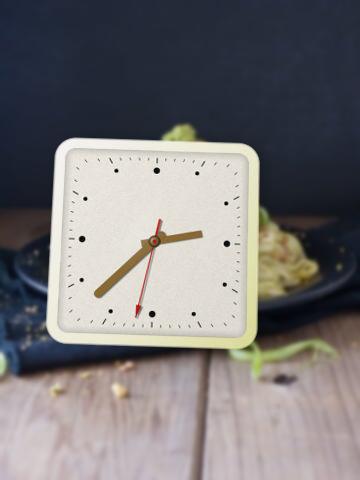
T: 2.37.32
